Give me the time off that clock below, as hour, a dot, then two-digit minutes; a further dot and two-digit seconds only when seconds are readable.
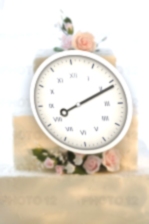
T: 8.11
